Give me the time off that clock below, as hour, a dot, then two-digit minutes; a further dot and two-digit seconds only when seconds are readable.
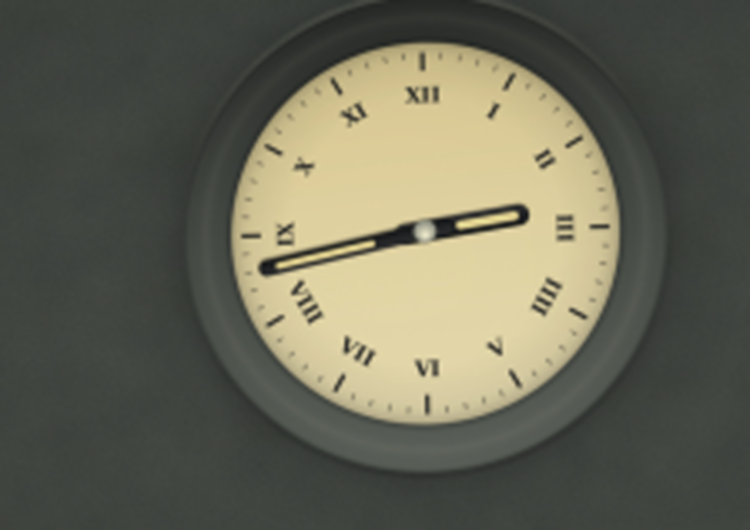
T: 2.43
